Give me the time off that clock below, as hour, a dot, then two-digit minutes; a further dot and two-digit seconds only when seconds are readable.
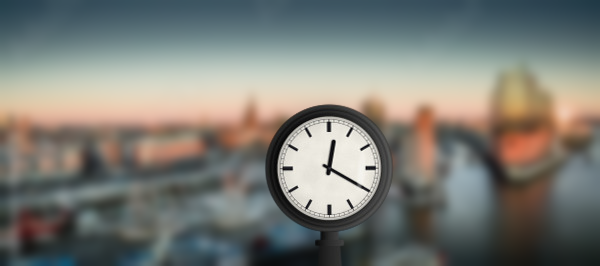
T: 12.20
